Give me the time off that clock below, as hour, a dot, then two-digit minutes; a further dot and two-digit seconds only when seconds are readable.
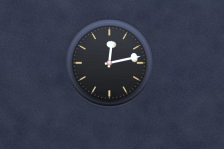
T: 12.13
